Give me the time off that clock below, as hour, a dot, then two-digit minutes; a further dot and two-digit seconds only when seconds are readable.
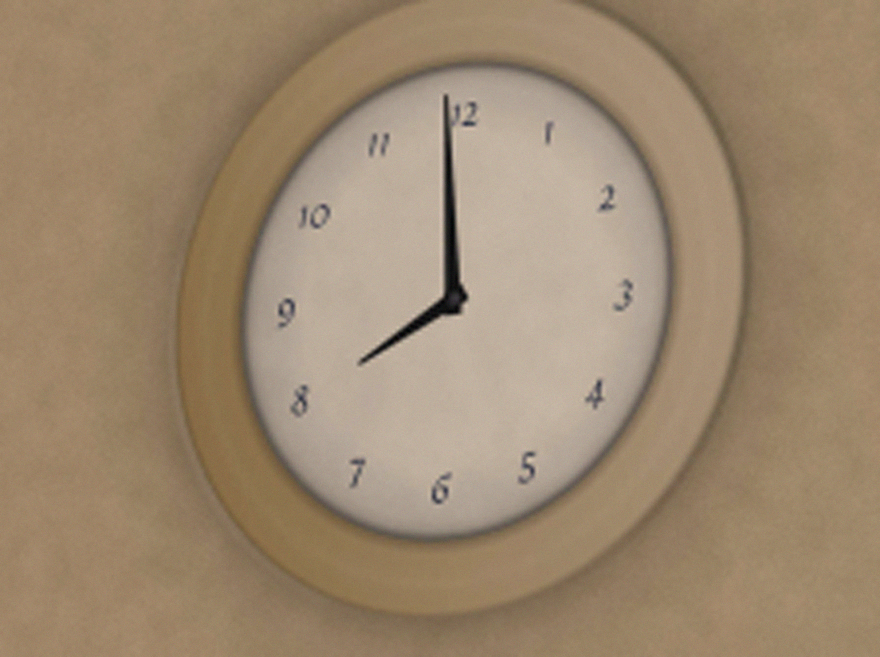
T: 7.59
